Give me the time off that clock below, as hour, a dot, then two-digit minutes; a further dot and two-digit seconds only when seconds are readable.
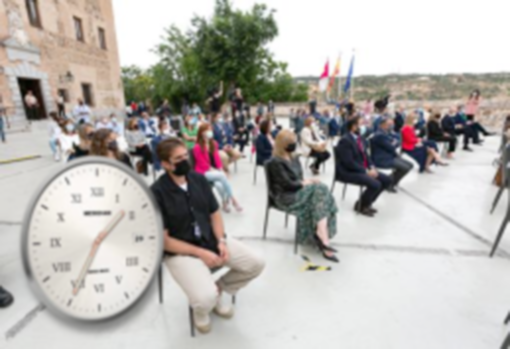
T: 1.35
